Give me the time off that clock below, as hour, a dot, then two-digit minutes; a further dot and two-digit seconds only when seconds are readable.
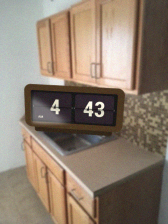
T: 4.43
